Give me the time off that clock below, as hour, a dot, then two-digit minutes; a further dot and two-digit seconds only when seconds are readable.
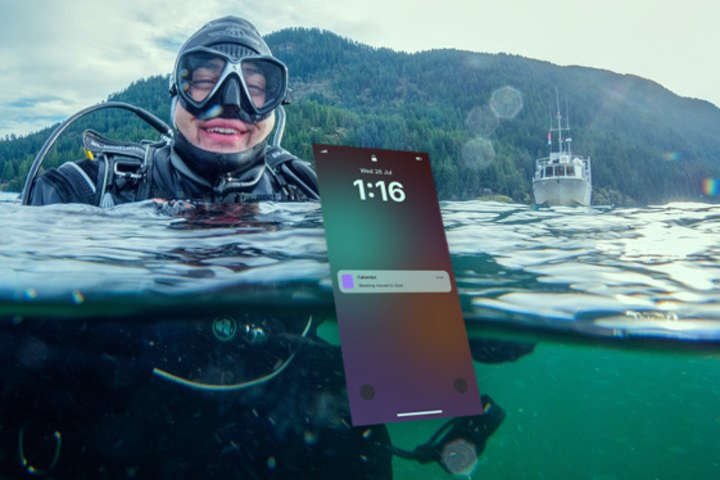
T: 1.16
